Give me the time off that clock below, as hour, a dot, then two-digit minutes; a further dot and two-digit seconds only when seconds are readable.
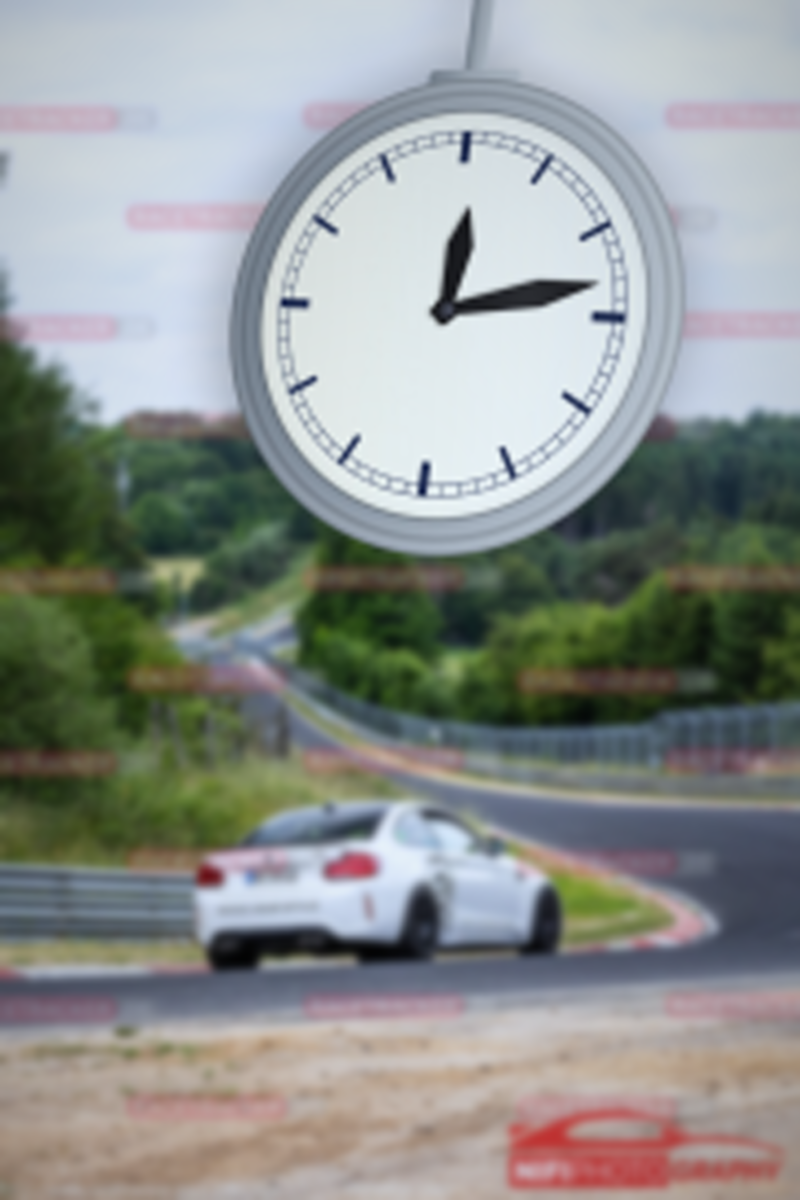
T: 12.13
